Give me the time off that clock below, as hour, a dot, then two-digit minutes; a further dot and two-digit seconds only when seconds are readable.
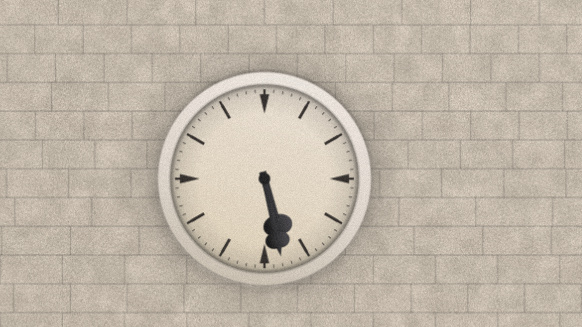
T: 5.28
